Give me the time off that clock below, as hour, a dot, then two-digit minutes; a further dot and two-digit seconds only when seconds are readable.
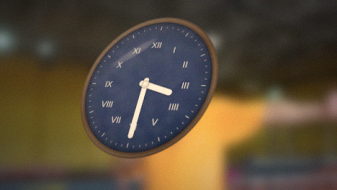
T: 3.30
